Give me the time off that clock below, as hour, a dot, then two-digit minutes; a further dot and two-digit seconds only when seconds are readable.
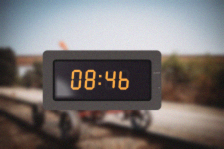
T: 8.46
